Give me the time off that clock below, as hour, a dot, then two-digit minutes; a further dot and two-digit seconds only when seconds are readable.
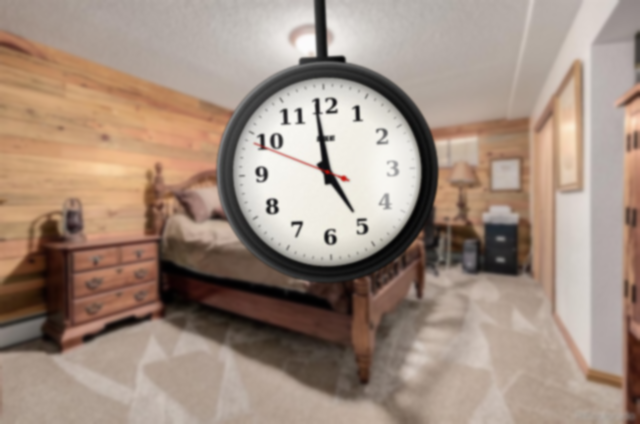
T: 4.58.49
